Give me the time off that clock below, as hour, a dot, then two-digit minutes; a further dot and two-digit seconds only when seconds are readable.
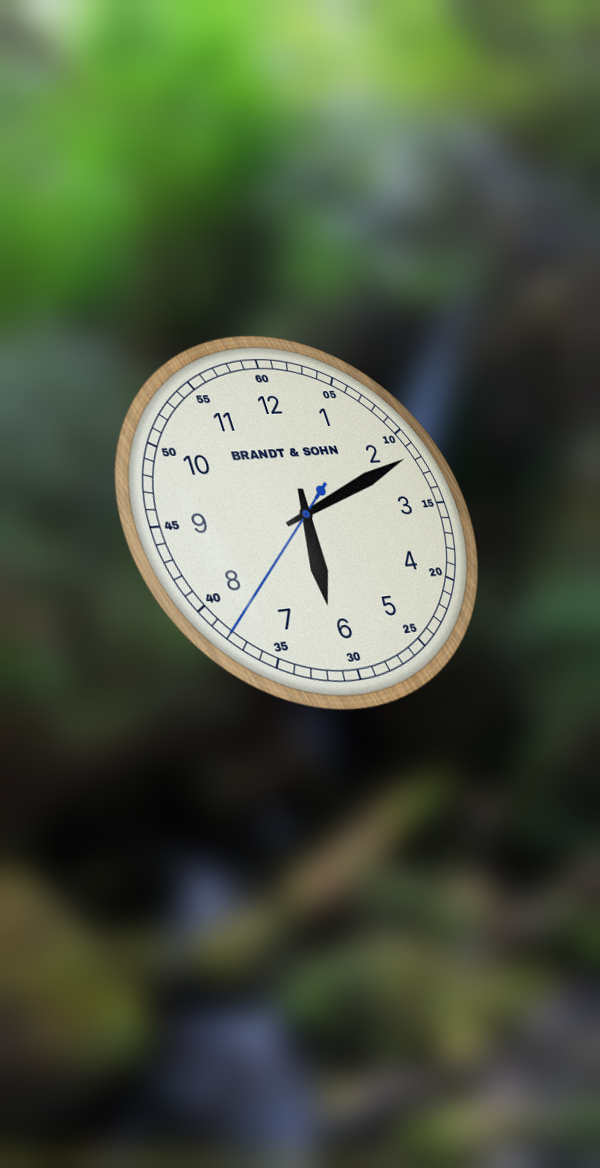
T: 6.11.38
